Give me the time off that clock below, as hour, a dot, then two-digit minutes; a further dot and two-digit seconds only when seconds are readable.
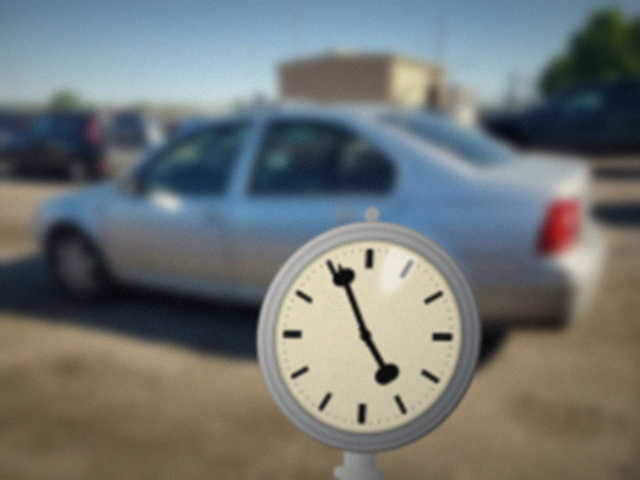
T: 4.56
